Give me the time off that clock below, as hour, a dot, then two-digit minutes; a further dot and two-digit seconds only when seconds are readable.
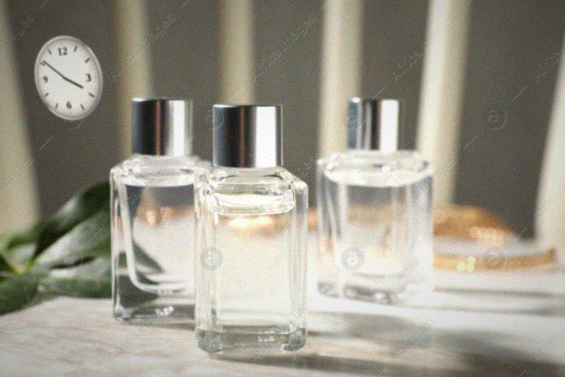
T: 3.51
